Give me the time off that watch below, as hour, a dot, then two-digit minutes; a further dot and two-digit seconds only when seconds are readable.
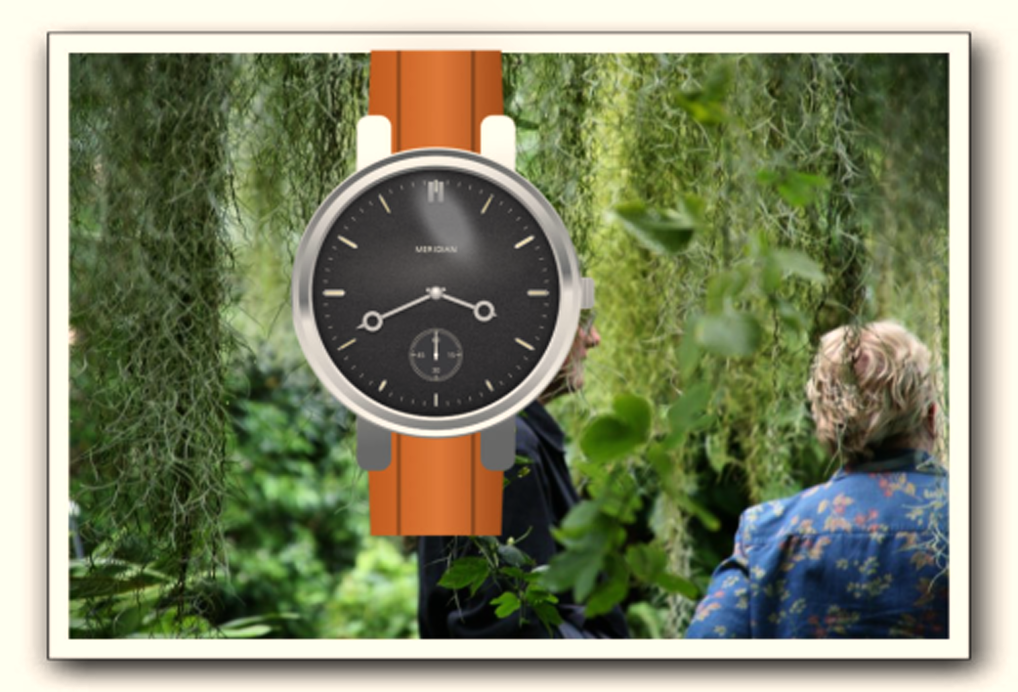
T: 3.41
